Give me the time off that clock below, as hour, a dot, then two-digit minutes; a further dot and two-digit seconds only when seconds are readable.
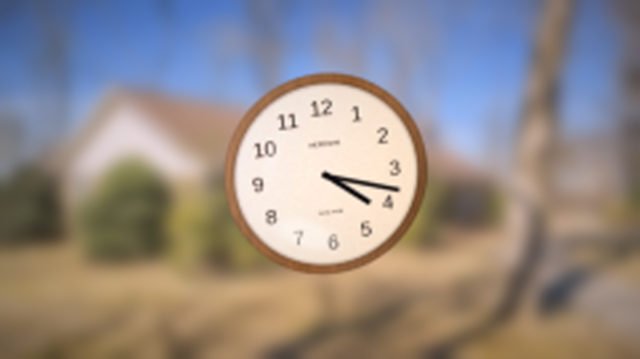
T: 4.18
